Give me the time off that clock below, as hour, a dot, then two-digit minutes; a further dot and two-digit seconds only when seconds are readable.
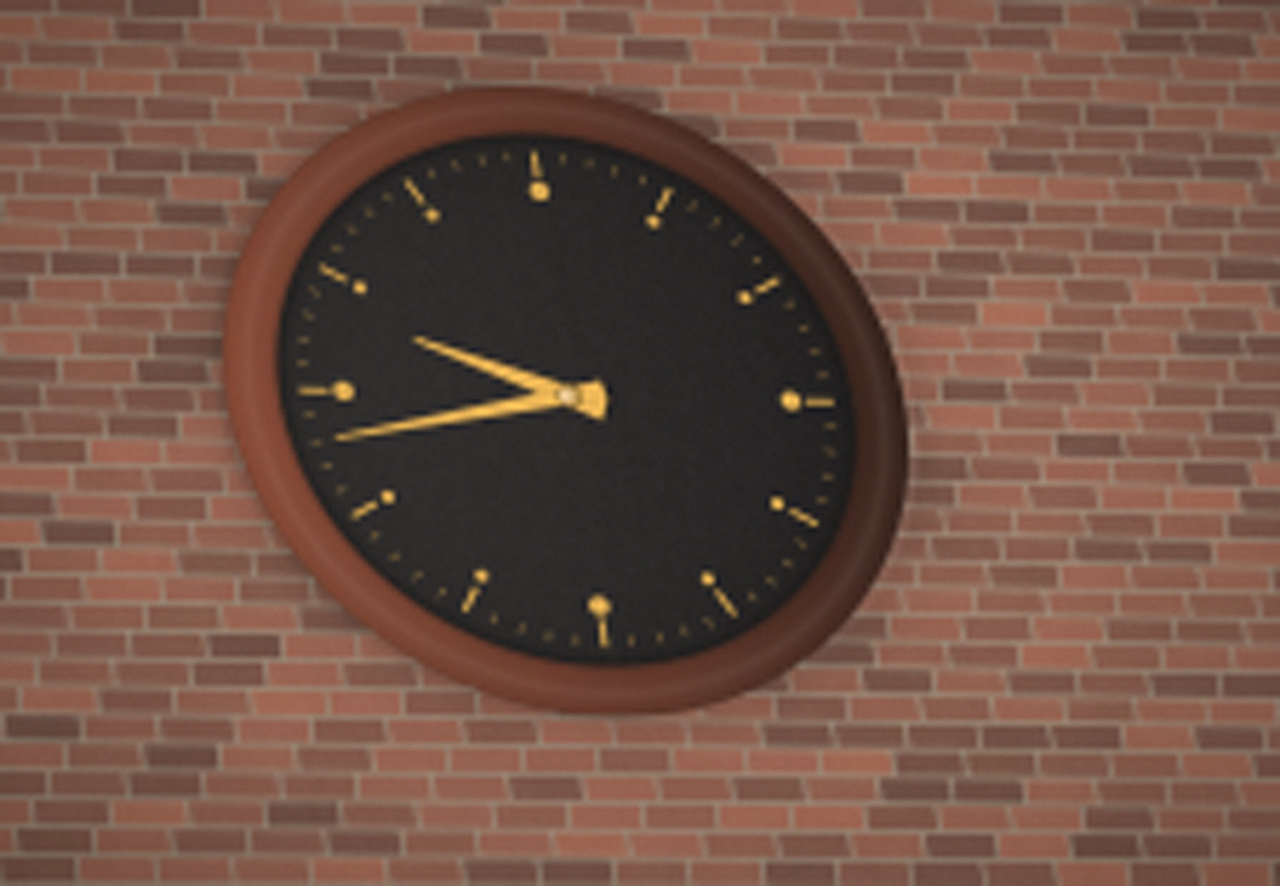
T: 9.43
